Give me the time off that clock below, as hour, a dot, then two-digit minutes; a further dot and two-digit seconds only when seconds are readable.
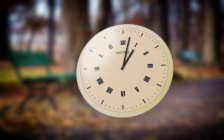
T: 1.02
